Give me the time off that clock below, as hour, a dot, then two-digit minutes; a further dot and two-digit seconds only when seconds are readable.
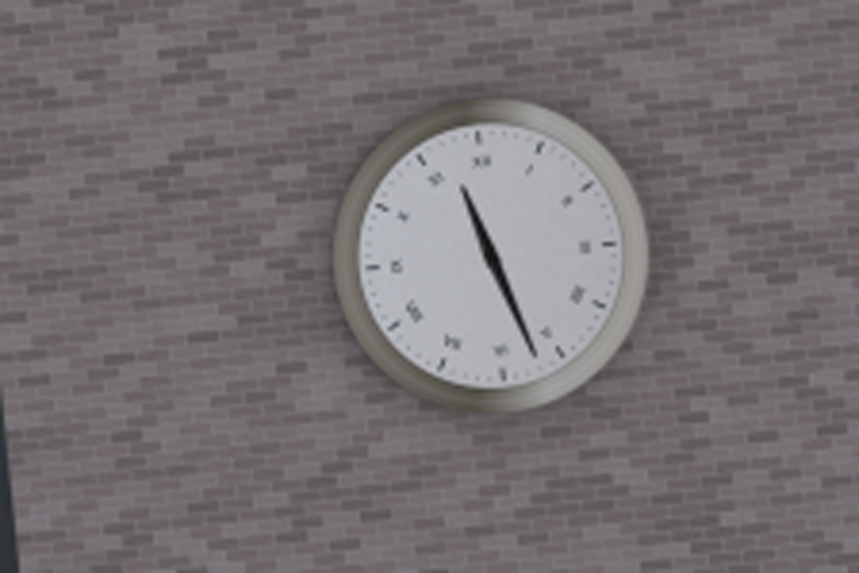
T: 11.27
